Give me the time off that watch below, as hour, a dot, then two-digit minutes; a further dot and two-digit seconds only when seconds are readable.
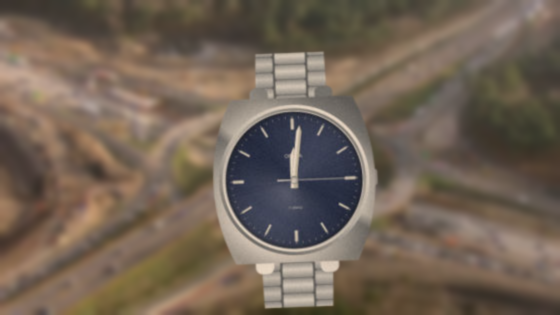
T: 12.01.15
